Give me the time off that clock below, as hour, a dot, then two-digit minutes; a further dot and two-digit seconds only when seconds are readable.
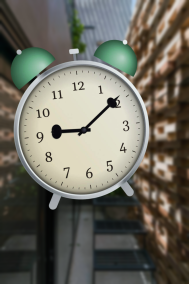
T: 9.09
